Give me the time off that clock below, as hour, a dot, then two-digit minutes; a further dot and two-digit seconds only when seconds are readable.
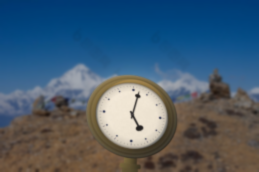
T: 5.02
